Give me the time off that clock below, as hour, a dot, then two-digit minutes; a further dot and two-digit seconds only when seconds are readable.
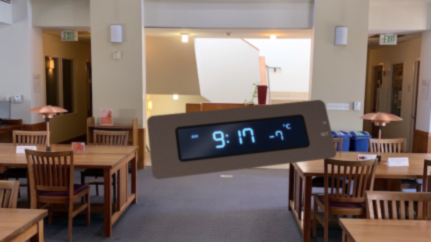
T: 9.17
